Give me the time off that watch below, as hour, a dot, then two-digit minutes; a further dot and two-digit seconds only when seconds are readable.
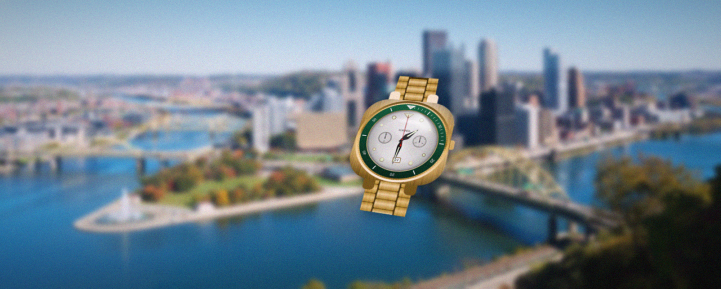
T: 1.31
